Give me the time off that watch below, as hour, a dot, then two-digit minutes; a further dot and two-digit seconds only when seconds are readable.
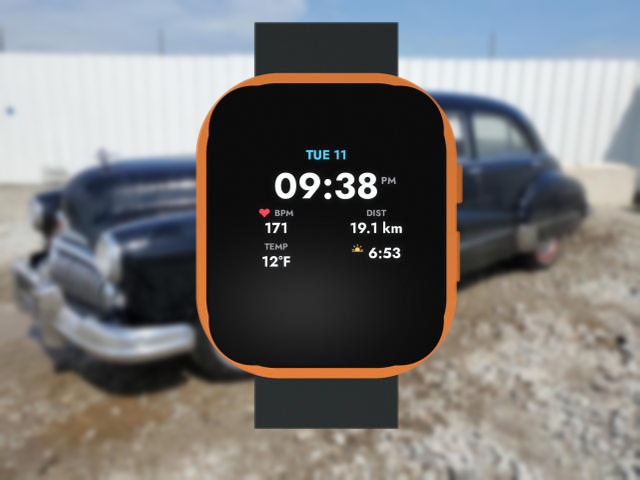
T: 9.38
